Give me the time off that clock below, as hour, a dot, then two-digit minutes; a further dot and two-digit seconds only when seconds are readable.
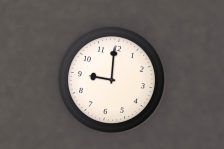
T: 8.59
